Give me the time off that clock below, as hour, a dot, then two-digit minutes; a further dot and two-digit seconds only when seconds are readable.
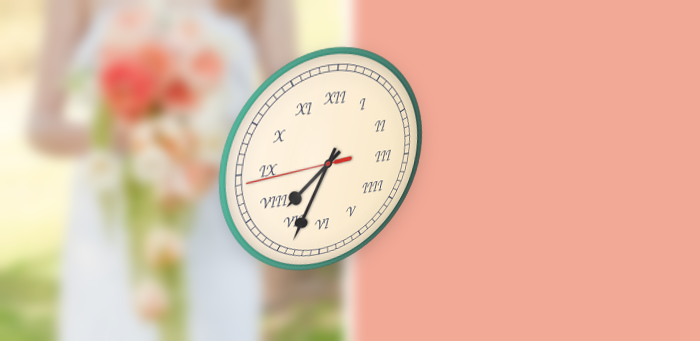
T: 7.33.44
